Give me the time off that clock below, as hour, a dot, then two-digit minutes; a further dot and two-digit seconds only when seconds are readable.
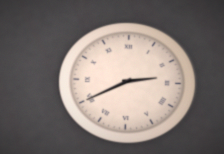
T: 2.40
